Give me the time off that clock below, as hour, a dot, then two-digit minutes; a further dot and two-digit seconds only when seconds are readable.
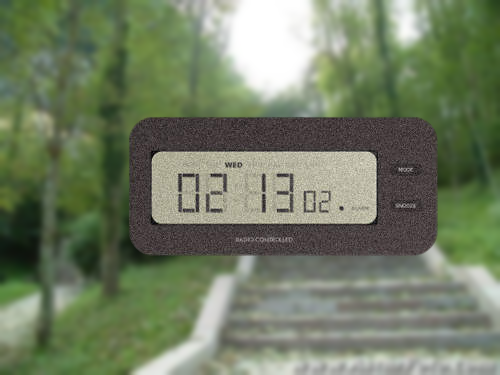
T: 2.13.02
